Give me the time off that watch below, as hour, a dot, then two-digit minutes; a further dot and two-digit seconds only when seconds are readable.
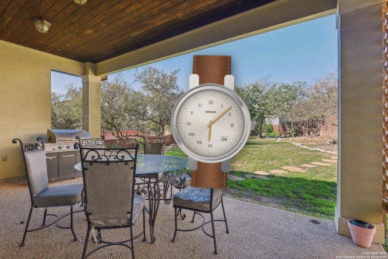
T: 6.08
